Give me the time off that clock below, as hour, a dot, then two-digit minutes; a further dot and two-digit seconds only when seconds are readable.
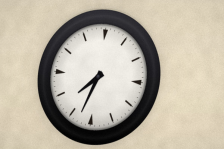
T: 7.33
